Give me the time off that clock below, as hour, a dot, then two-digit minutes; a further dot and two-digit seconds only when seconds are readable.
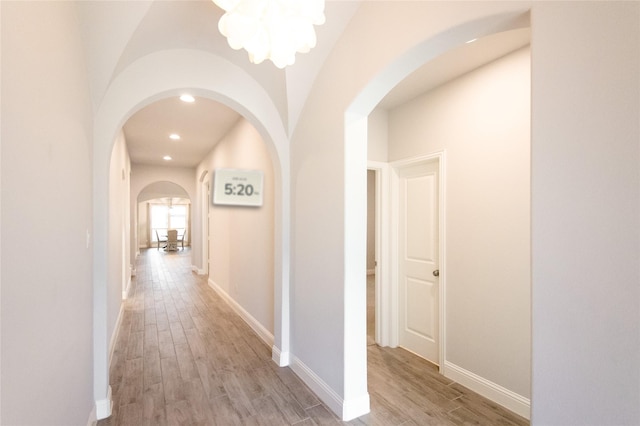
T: 5.20
